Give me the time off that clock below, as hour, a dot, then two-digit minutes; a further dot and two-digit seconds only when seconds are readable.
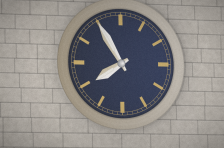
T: 7.55
